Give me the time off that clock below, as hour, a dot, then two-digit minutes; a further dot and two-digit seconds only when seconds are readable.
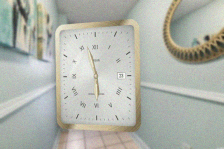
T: 5.57
